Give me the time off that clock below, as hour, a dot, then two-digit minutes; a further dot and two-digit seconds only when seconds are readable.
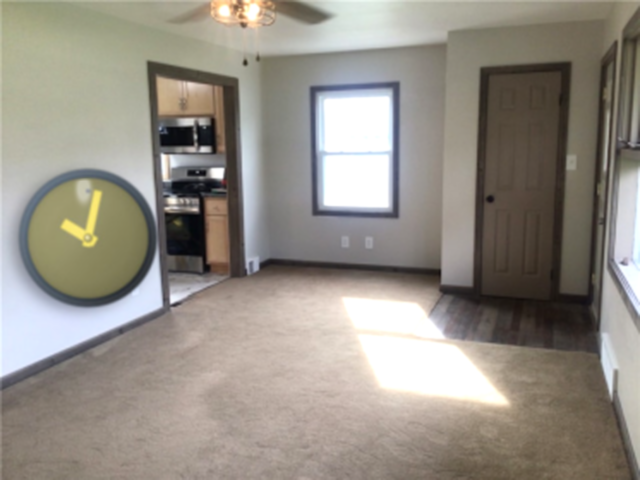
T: 10.02
